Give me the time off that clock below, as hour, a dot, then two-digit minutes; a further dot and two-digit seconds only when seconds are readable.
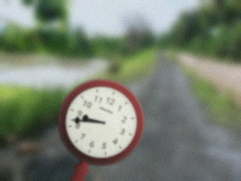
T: 8.42
